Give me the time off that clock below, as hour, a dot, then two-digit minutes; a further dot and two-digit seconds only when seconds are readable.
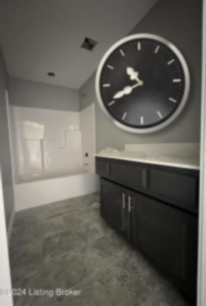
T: 10.41
